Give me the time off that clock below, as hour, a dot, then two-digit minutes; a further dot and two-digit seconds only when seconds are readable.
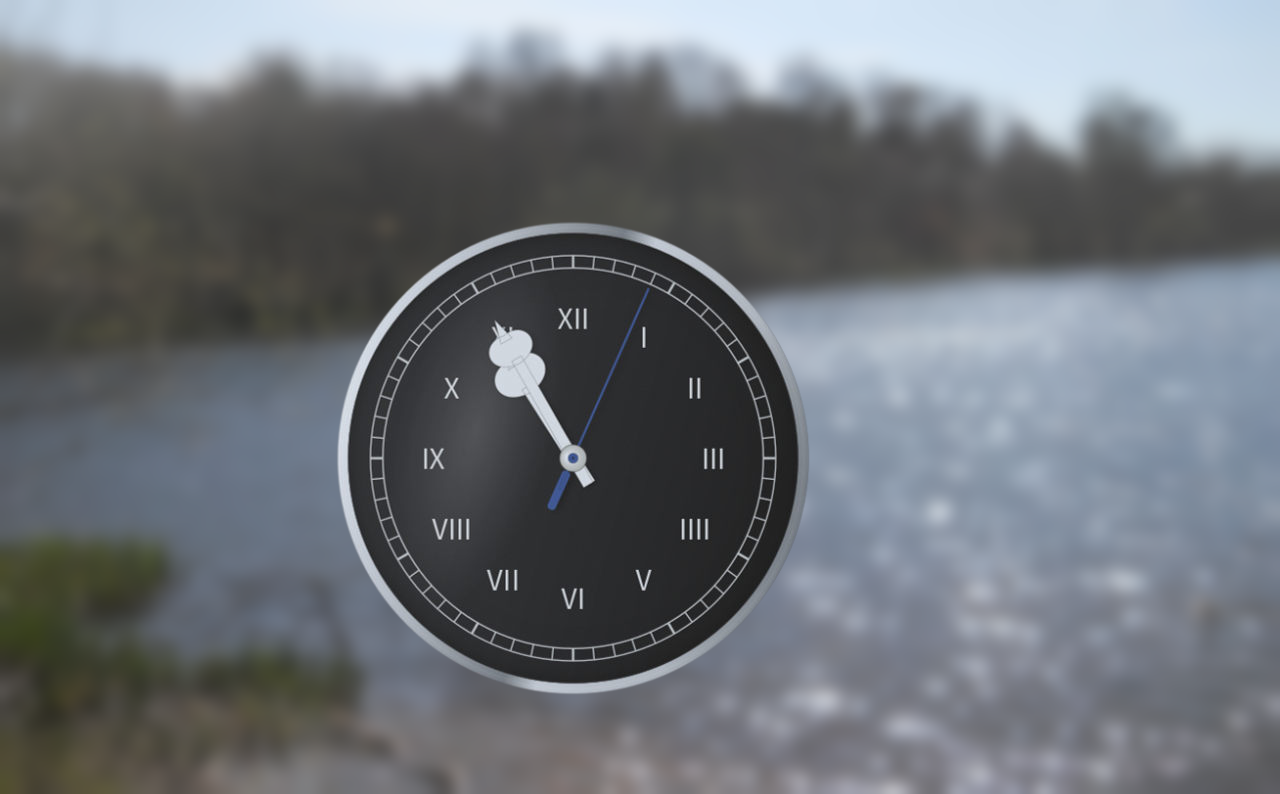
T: 10.55.04
